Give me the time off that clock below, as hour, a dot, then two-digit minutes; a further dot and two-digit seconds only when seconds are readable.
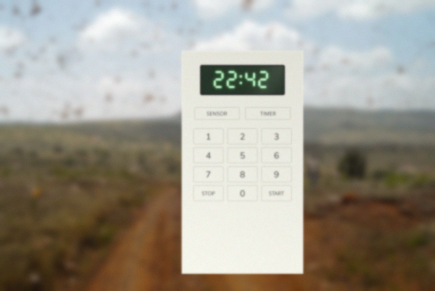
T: 22.42
